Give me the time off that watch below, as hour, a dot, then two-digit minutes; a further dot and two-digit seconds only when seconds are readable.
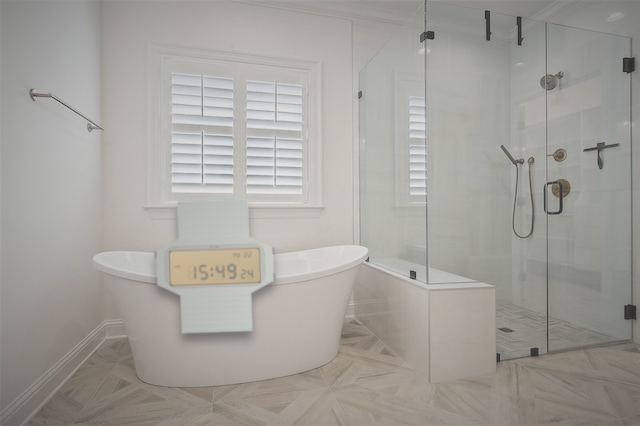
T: 15.49.24
